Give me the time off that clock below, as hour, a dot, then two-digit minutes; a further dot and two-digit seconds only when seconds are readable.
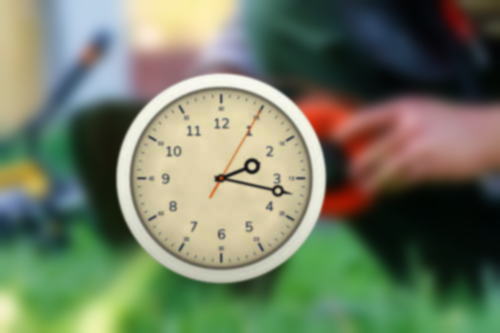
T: 2.17.05
